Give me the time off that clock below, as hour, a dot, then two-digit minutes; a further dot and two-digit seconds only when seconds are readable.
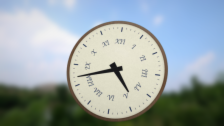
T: 4.42
